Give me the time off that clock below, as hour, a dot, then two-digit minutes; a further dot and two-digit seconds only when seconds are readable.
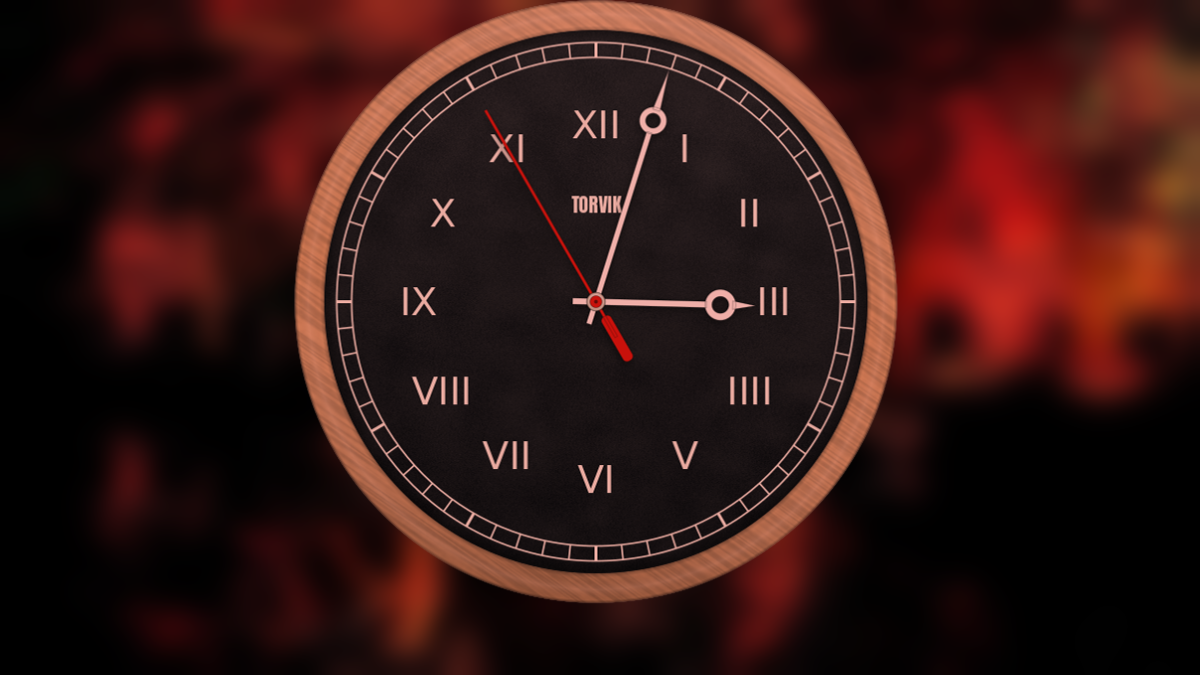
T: 3.02.55
